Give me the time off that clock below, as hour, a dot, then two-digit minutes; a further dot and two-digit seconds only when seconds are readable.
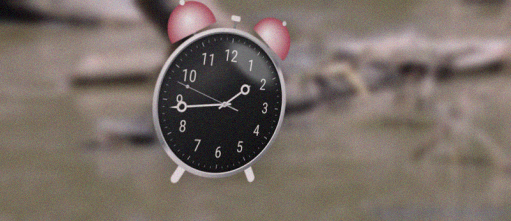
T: 1.43.48
